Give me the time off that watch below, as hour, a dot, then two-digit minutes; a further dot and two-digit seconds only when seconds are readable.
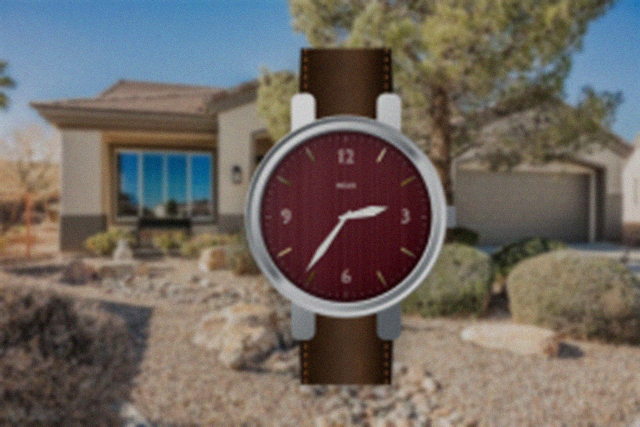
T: 2.36
